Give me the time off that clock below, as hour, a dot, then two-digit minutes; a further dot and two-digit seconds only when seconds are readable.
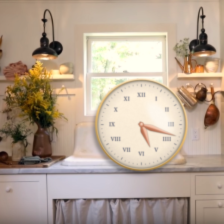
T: 5.18
